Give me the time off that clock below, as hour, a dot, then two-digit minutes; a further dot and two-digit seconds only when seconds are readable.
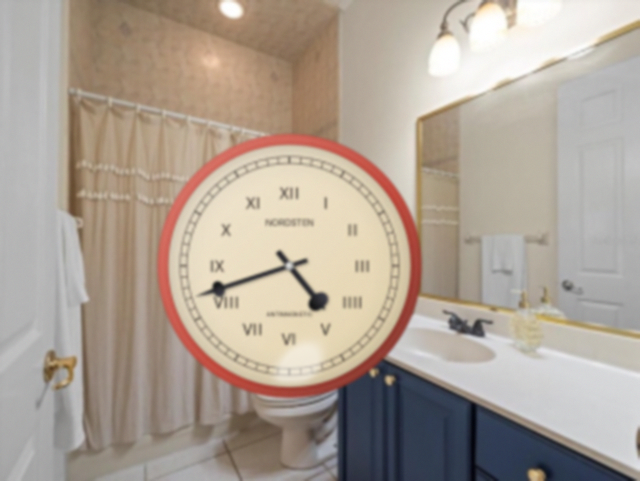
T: 4.42
